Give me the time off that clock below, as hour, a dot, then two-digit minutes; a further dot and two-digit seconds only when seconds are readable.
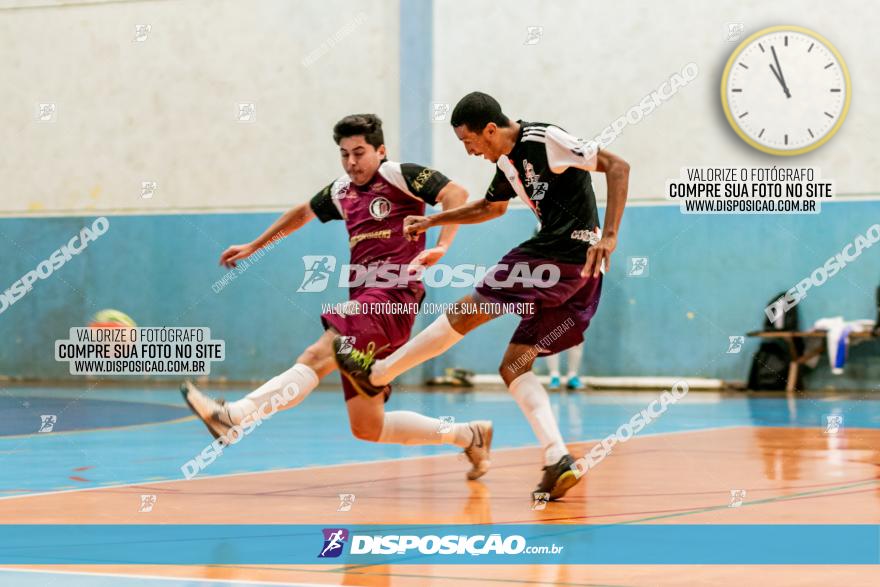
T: 10.57
